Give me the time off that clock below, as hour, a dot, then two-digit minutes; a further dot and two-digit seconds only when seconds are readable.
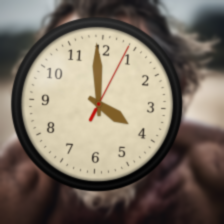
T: 3.59.04
